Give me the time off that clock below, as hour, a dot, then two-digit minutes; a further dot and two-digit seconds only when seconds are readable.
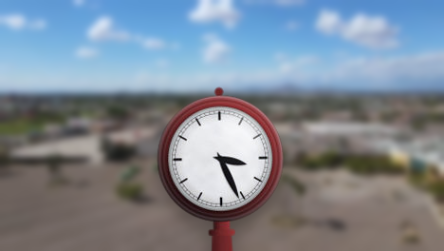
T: 3.26
